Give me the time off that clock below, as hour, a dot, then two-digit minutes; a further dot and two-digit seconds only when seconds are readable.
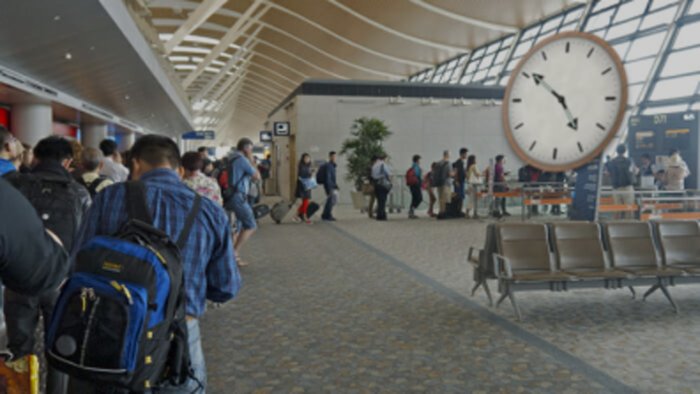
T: 4.51
